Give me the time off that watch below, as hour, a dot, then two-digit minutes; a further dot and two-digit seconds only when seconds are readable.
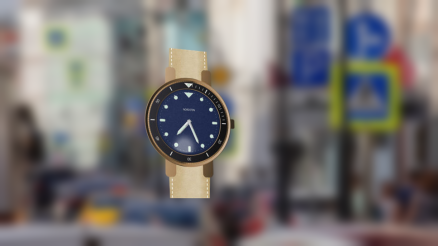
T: 7.26
